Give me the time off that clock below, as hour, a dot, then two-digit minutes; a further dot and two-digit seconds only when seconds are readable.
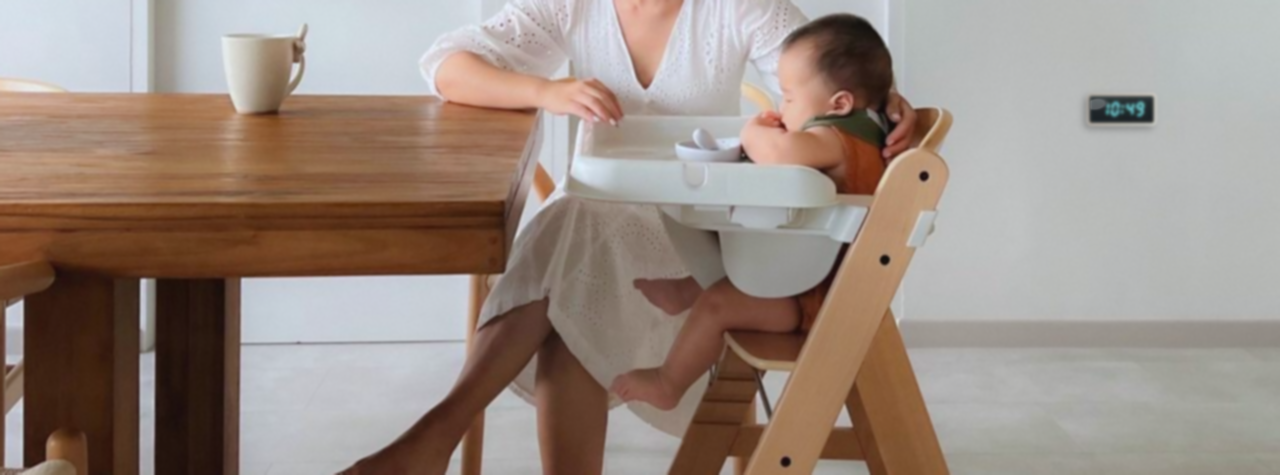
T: 10.49
